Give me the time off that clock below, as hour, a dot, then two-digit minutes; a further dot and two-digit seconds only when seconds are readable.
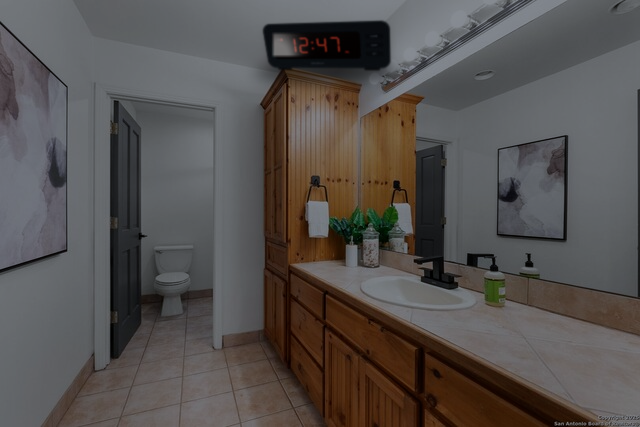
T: 12.47
